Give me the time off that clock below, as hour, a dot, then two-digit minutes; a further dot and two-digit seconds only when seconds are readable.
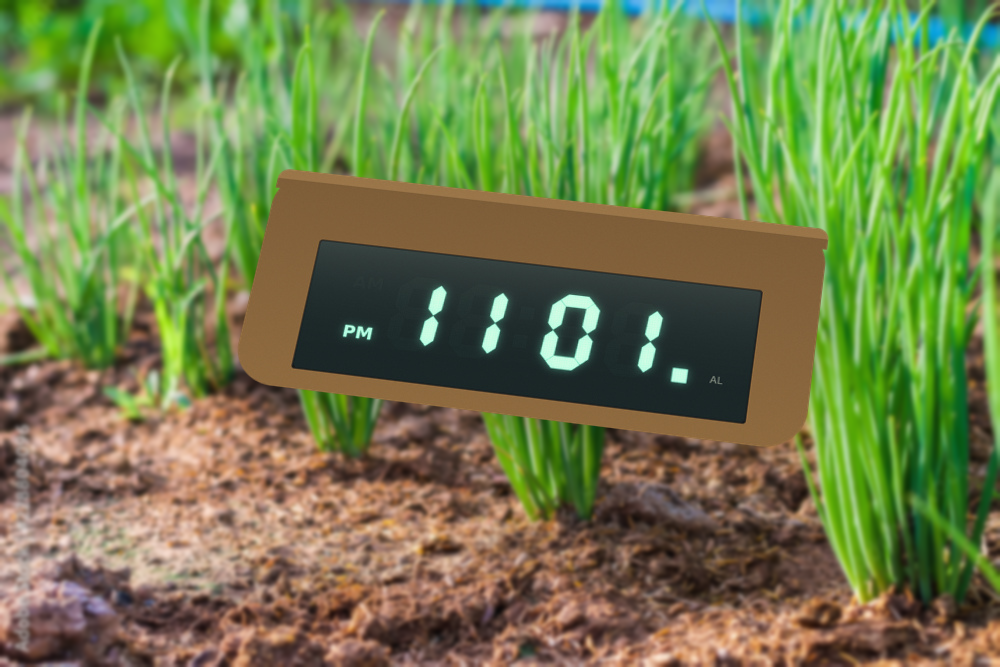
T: 11.01
